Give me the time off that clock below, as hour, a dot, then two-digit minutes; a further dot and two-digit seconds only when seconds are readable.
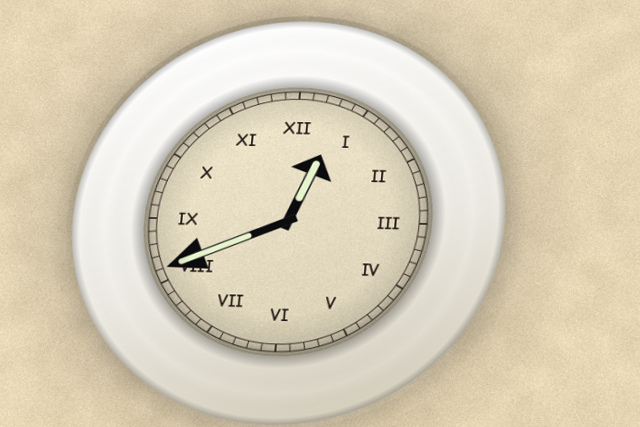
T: 12.41
